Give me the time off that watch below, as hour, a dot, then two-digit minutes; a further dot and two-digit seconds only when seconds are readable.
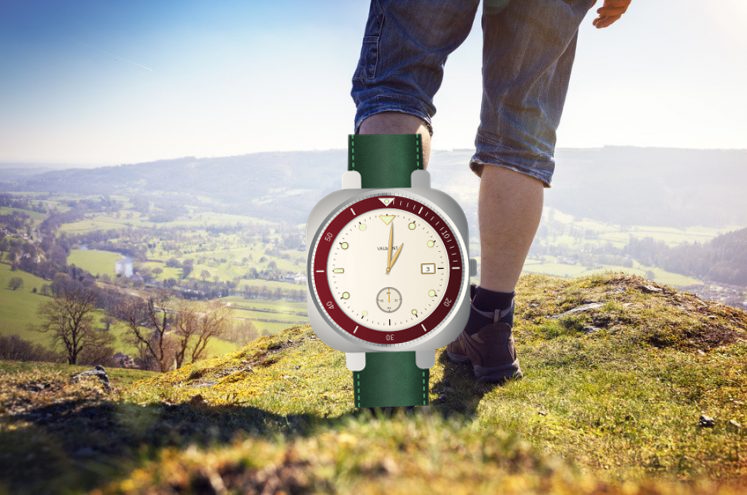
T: 1.01
